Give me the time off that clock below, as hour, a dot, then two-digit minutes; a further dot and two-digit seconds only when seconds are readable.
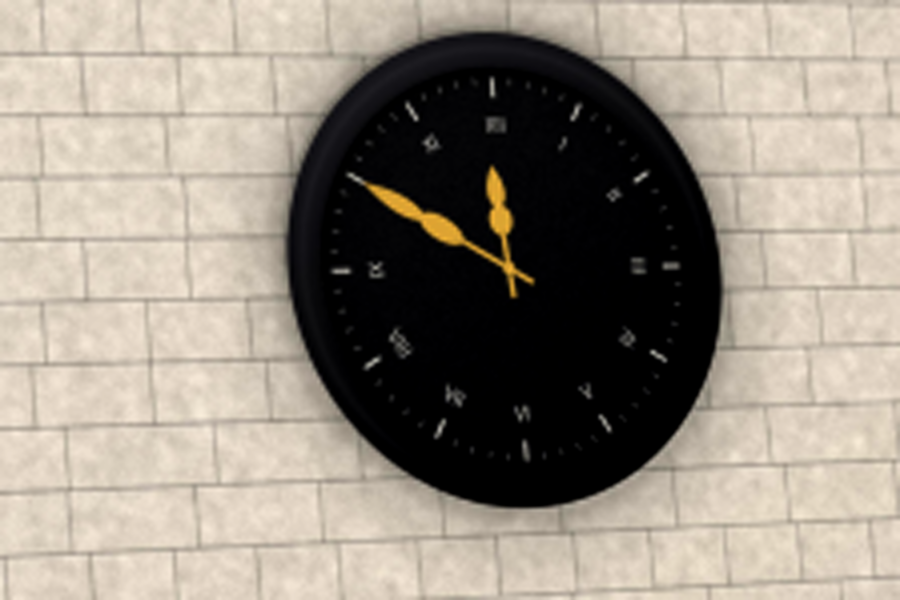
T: 11.50
